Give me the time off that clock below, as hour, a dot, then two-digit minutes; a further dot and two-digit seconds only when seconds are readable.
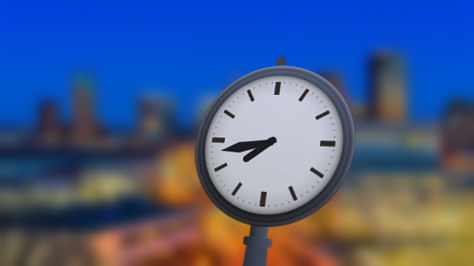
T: 7.43
